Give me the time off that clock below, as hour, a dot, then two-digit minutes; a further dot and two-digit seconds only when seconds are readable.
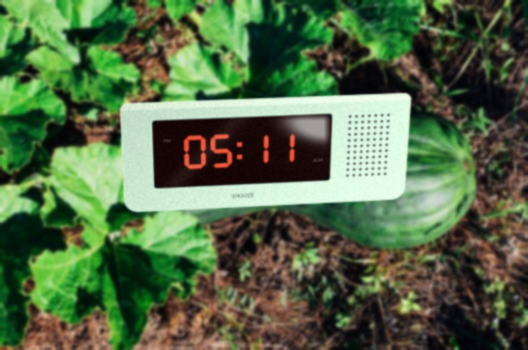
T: 5.11
